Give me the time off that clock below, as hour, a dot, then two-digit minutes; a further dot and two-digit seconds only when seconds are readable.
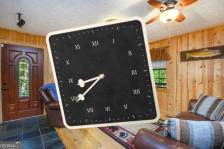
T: 8.39
